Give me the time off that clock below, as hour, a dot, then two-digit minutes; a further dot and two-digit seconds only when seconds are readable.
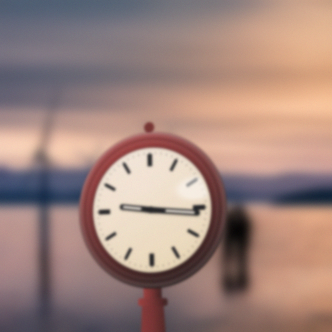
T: 9.16
